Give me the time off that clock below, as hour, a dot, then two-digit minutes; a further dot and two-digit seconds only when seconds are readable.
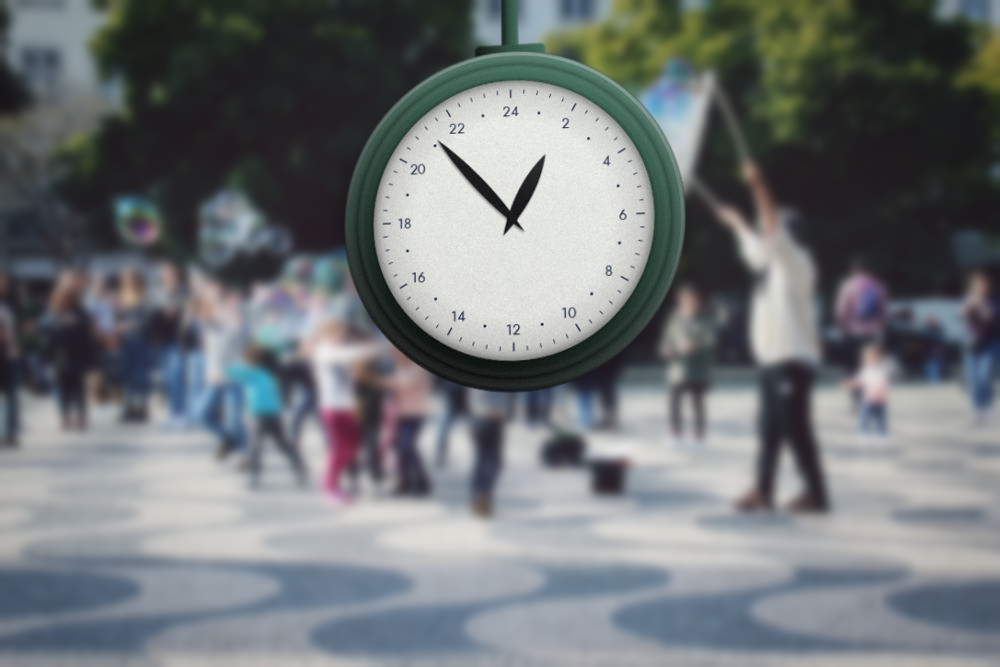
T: 1.53
